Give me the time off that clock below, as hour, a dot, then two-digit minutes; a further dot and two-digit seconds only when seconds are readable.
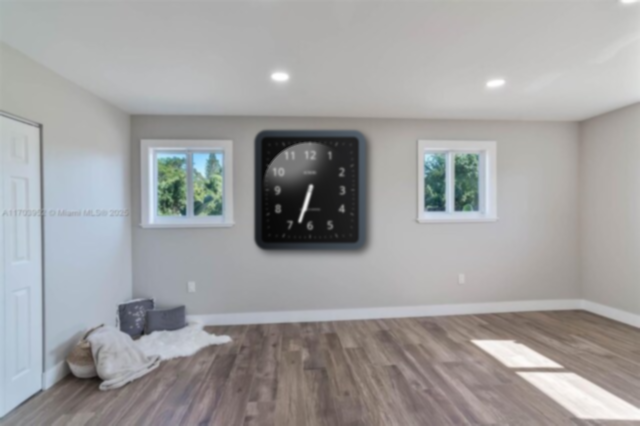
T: 6.33
